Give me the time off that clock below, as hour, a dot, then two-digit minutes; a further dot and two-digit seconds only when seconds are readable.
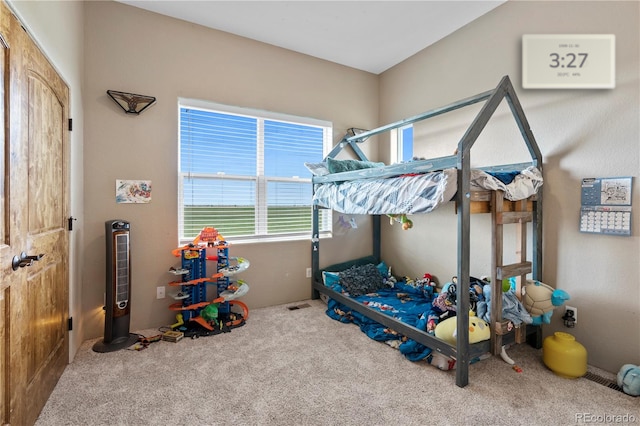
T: 3.27
